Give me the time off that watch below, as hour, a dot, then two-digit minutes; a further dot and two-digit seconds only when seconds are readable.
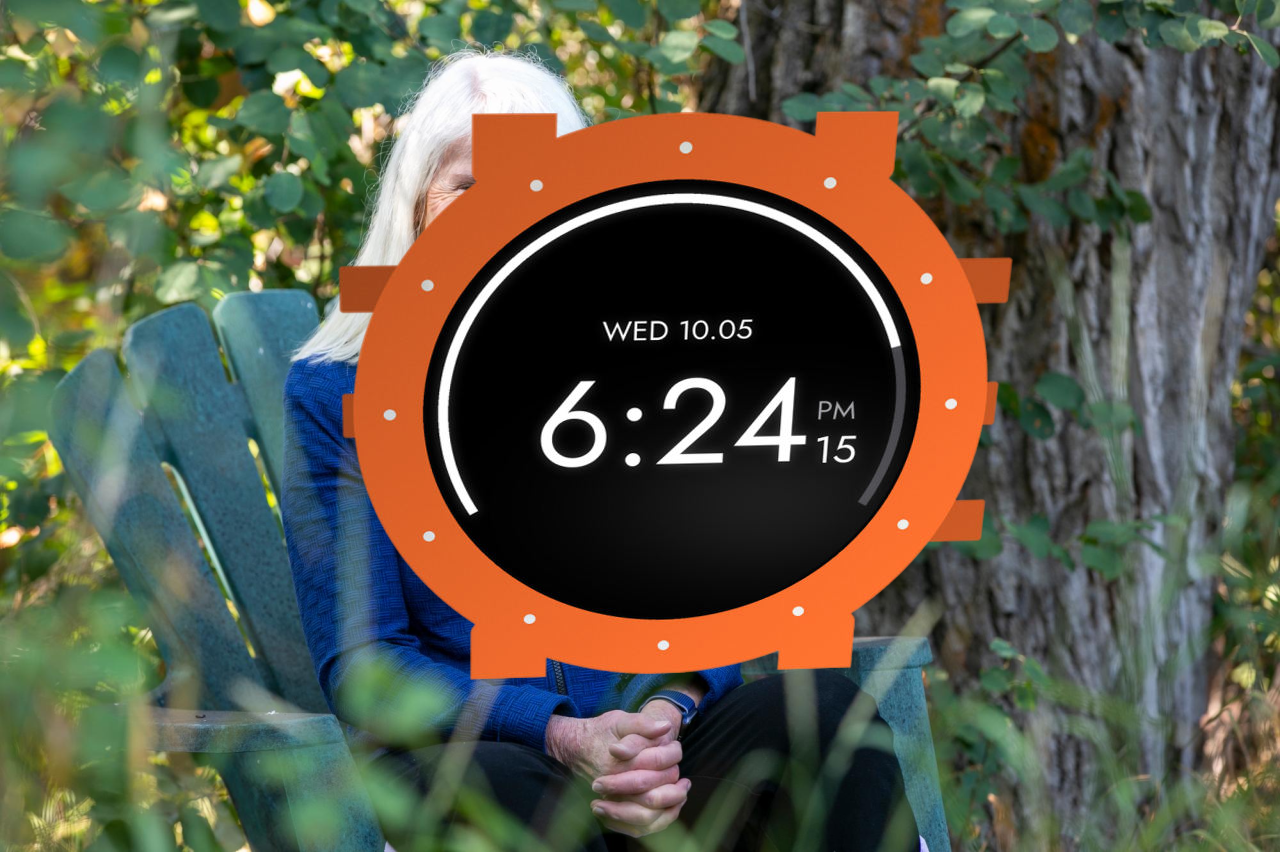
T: 6.24.15
